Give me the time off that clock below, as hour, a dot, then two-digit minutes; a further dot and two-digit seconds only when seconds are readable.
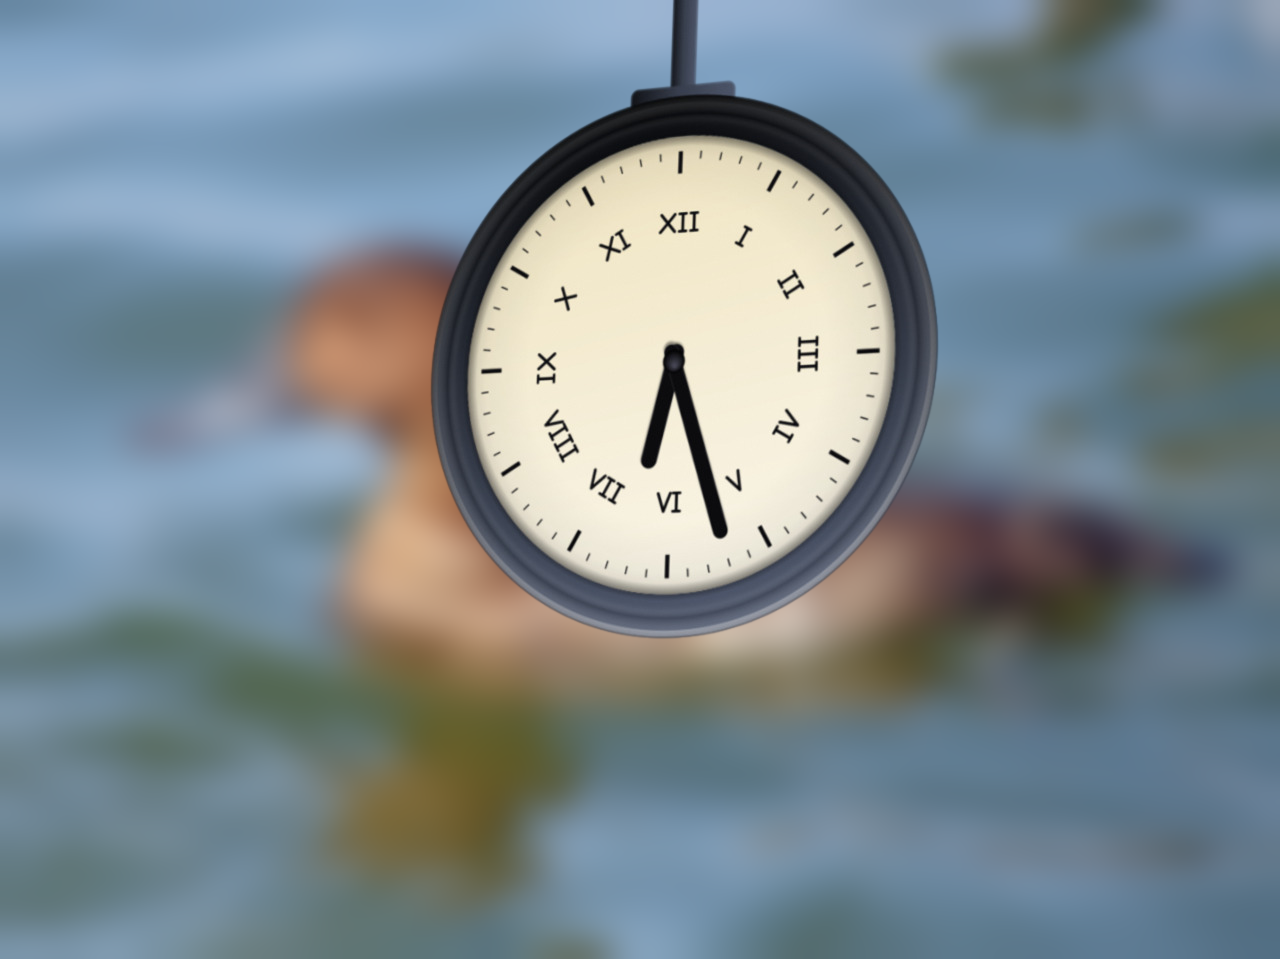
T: 6.27
